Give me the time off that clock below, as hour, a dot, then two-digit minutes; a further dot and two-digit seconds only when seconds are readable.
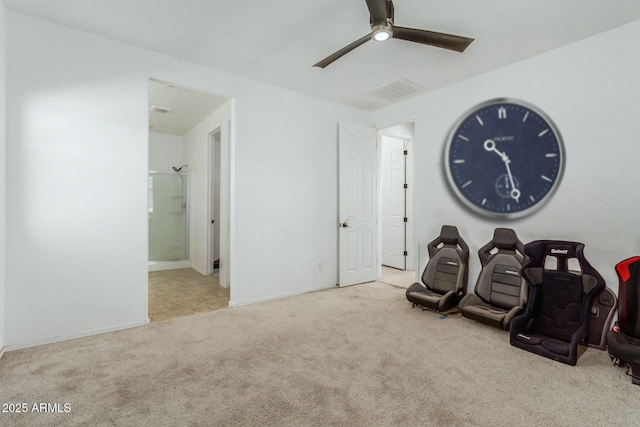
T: 10.28
